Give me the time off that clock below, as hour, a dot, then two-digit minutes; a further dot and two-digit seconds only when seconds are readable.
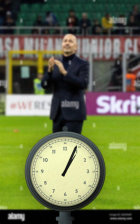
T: 1.04
